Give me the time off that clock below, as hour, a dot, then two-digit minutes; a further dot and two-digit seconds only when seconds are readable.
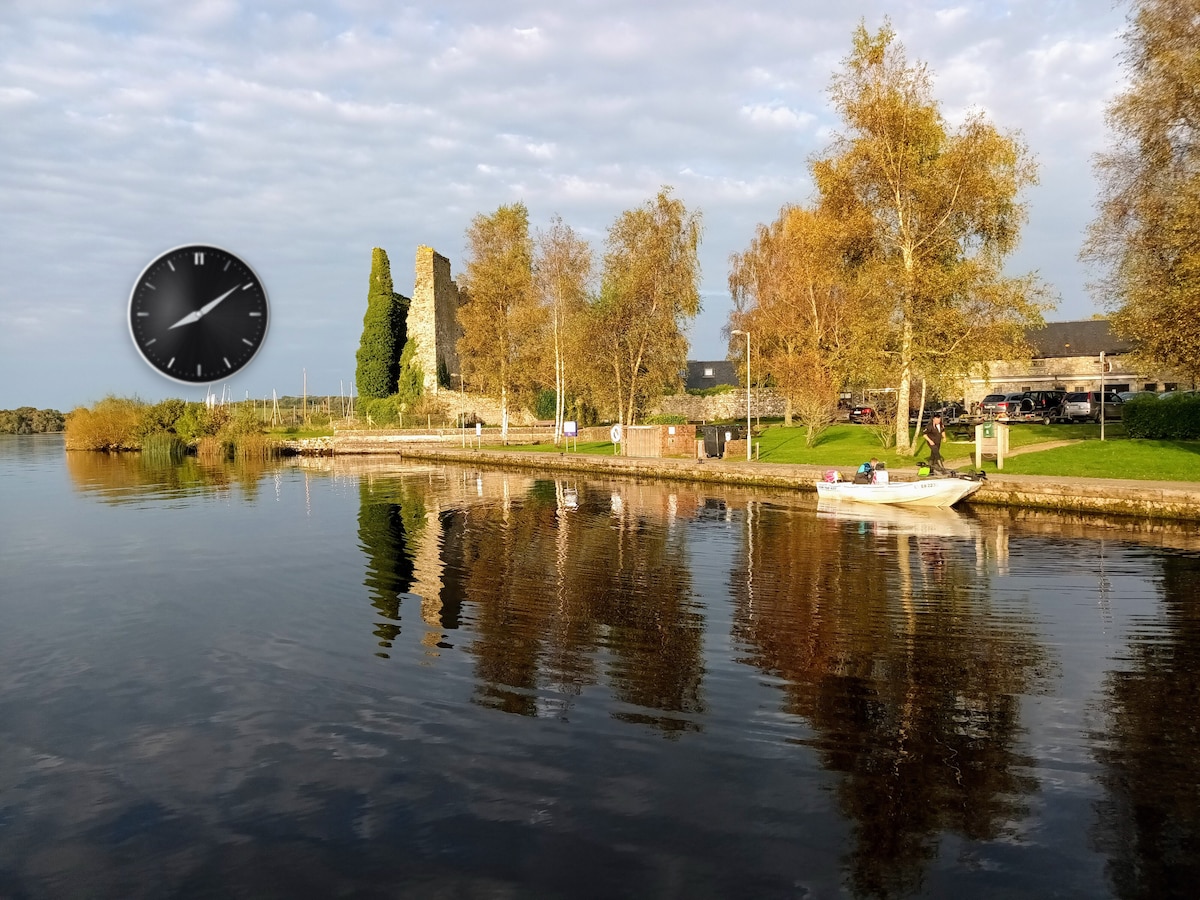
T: 8.09
